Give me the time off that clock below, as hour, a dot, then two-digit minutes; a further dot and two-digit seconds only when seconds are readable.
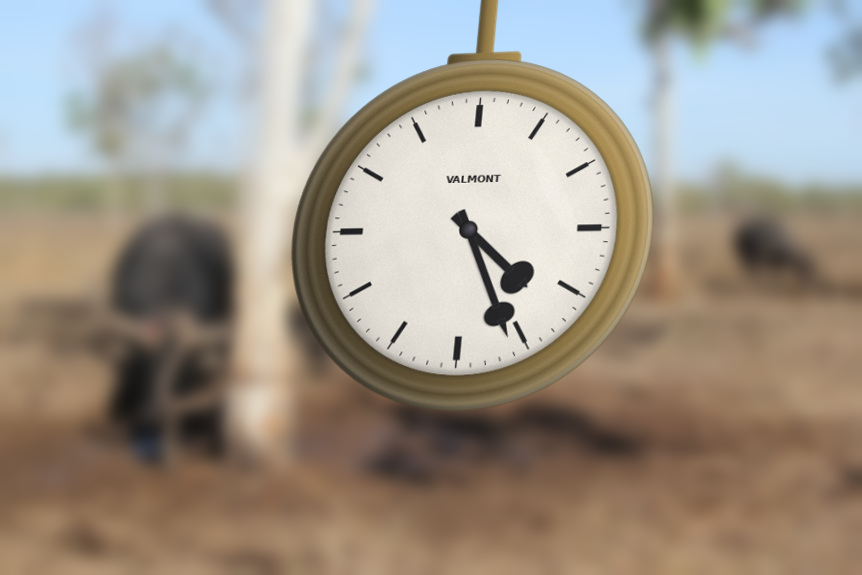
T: 4.26
